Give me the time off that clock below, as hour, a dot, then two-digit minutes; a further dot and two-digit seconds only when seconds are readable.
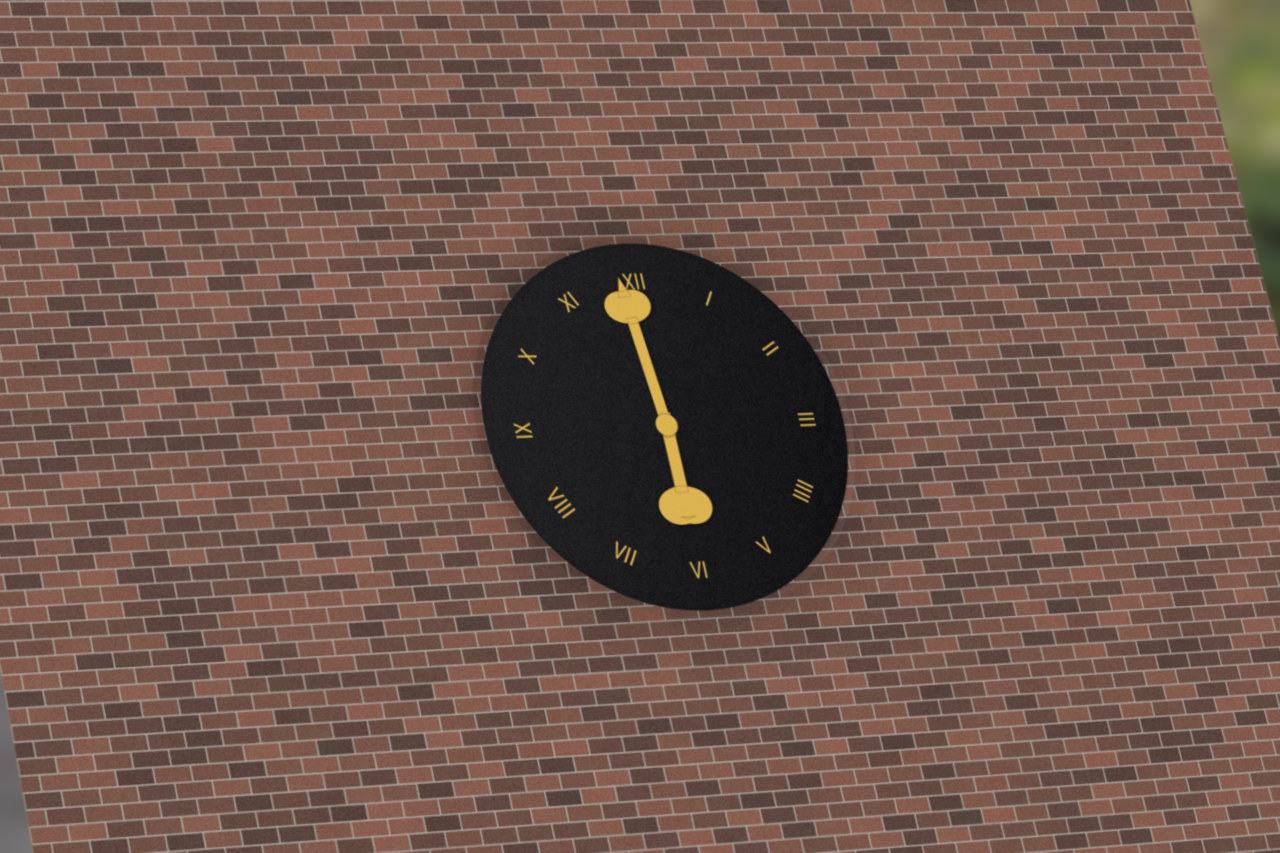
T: 5.59
